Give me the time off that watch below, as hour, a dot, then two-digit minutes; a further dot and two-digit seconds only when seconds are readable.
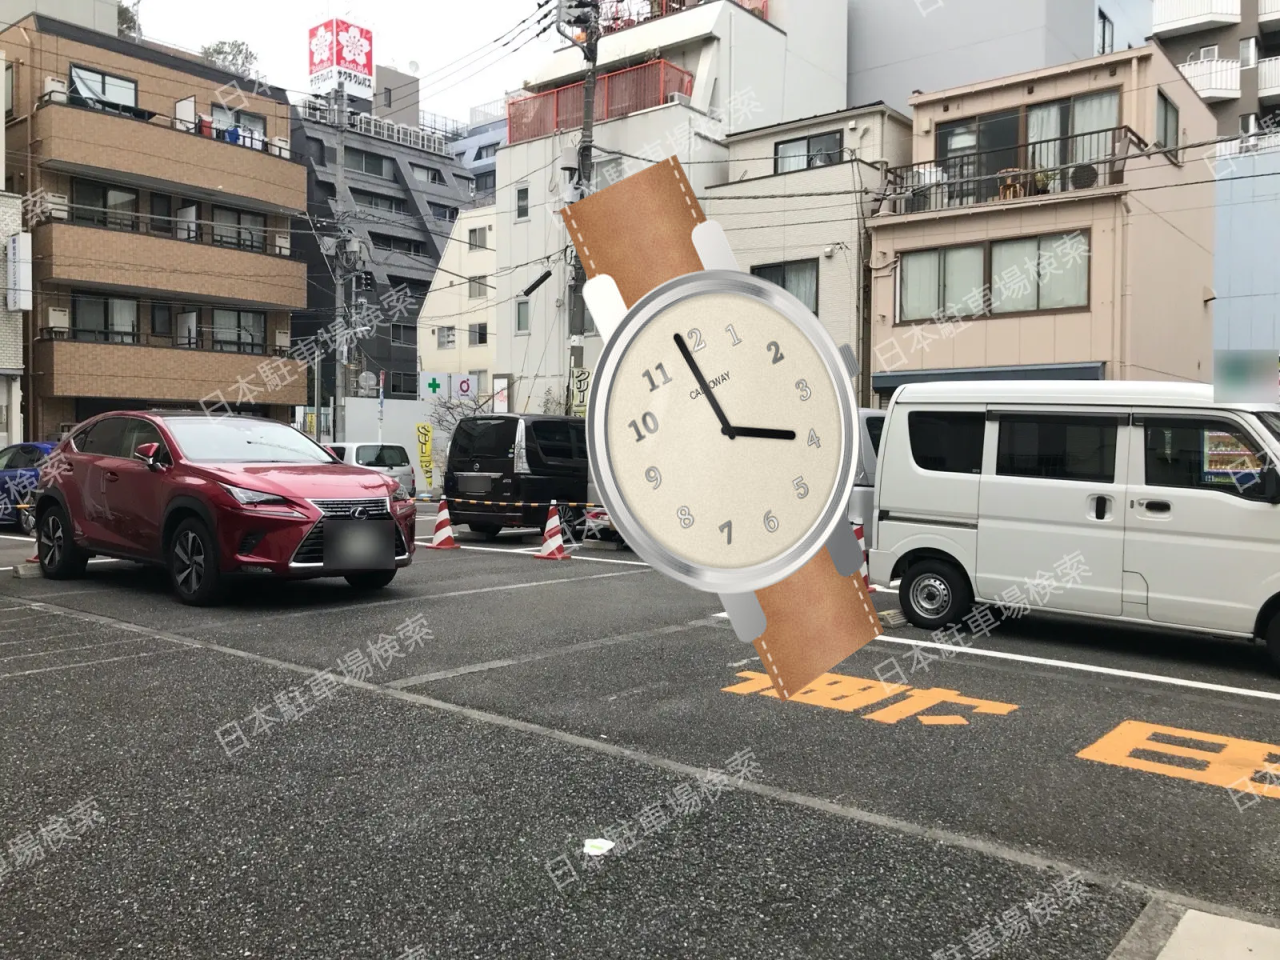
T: 3.59
